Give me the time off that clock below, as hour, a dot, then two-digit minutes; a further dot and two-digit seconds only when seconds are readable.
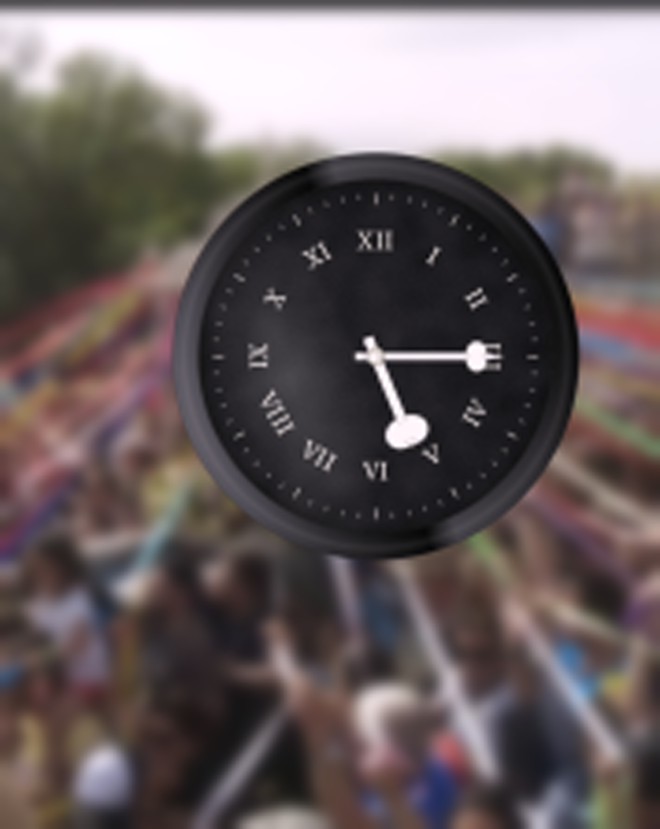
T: 5.15
